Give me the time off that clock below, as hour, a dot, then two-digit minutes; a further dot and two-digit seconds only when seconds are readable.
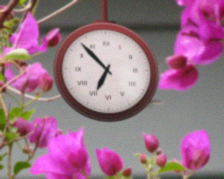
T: 6.53
